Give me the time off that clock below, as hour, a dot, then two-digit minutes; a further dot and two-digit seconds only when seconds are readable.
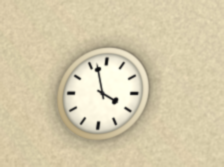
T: 3.57
